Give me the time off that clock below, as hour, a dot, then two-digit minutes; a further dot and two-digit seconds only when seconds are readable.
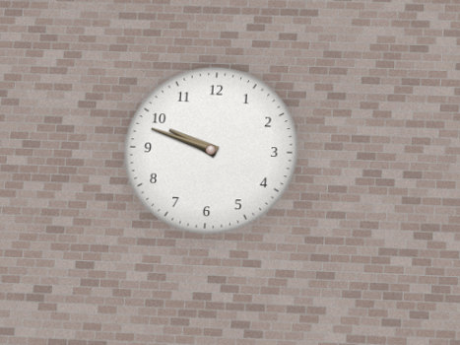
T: 9.48
